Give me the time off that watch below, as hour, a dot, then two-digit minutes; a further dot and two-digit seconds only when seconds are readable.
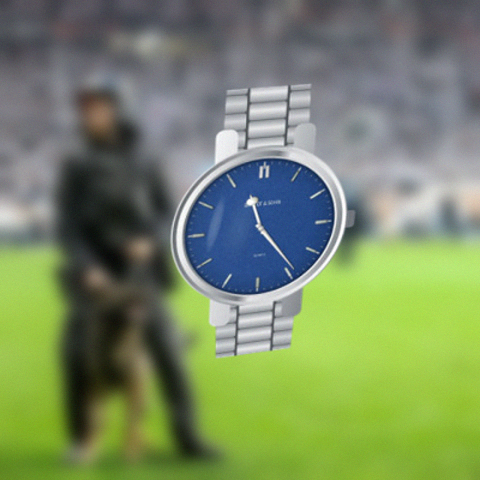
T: 11.24
